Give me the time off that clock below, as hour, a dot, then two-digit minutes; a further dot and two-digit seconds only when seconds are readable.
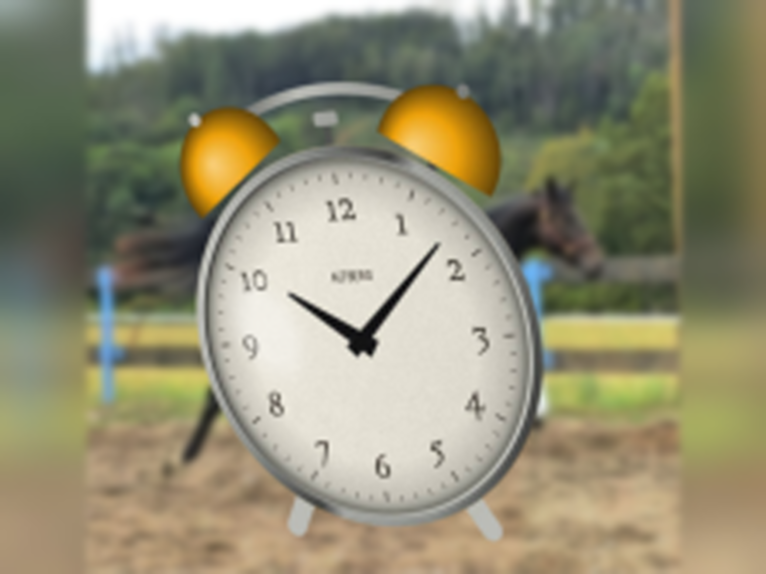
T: 10.08
